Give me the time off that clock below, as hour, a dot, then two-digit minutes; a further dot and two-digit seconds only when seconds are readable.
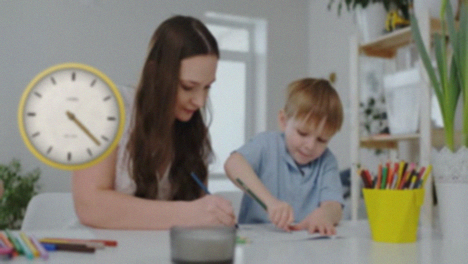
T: 4.22
